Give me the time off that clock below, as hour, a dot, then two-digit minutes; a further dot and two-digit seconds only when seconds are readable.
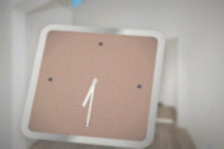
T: 6.30
